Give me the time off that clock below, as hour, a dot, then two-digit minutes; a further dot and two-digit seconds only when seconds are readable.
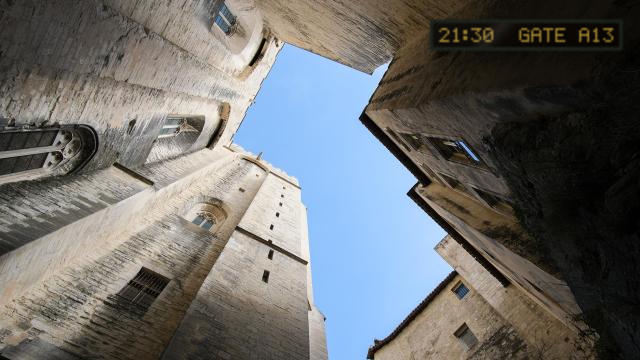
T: 21.30
